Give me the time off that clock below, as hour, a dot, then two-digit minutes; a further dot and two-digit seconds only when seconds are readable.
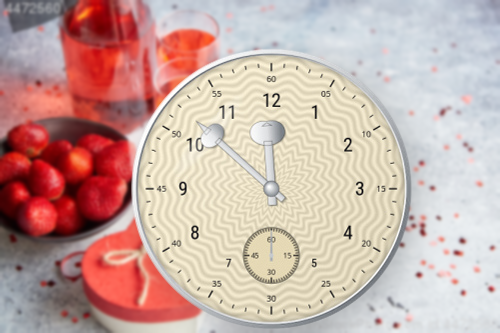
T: 11.52
